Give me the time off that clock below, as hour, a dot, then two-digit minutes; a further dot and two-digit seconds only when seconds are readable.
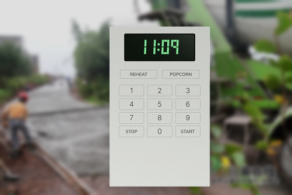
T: 11.09
